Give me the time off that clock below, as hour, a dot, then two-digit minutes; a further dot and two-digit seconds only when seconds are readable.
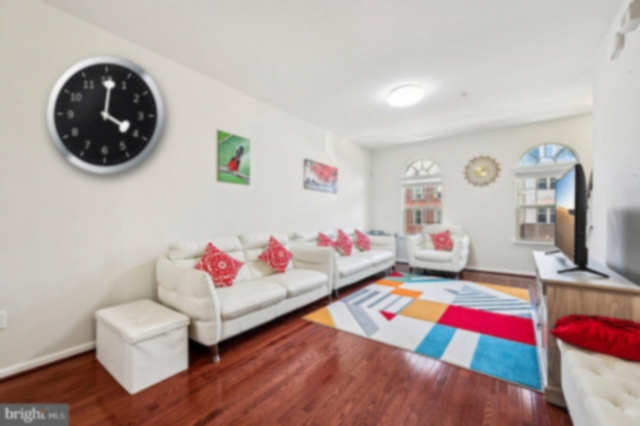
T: 4.01
